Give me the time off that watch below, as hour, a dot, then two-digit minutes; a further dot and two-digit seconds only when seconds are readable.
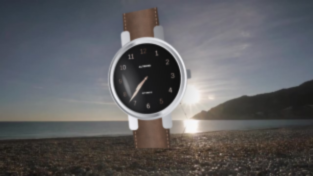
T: 7.37
